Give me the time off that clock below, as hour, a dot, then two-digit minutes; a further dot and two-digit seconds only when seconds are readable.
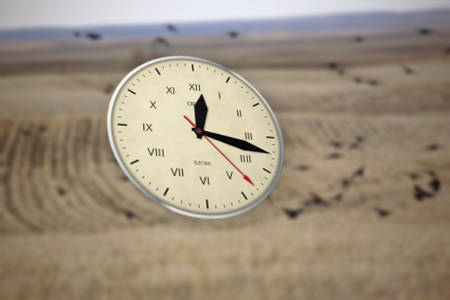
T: 12.17.23
